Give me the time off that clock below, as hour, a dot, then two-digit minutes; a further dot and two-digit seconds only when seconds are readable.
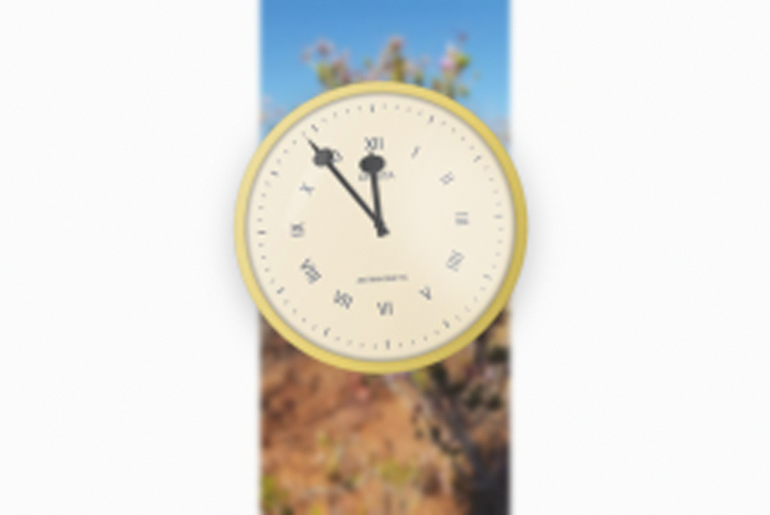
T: 11.54
